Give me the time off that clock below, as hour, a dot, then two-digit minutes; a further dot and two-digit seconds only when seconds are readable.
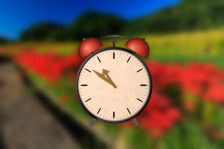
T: 10.51
